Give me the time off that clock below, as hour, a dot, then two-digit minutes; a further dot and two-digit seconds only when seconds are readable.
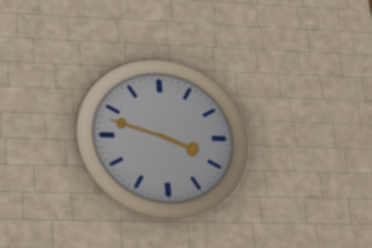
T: 3.48
